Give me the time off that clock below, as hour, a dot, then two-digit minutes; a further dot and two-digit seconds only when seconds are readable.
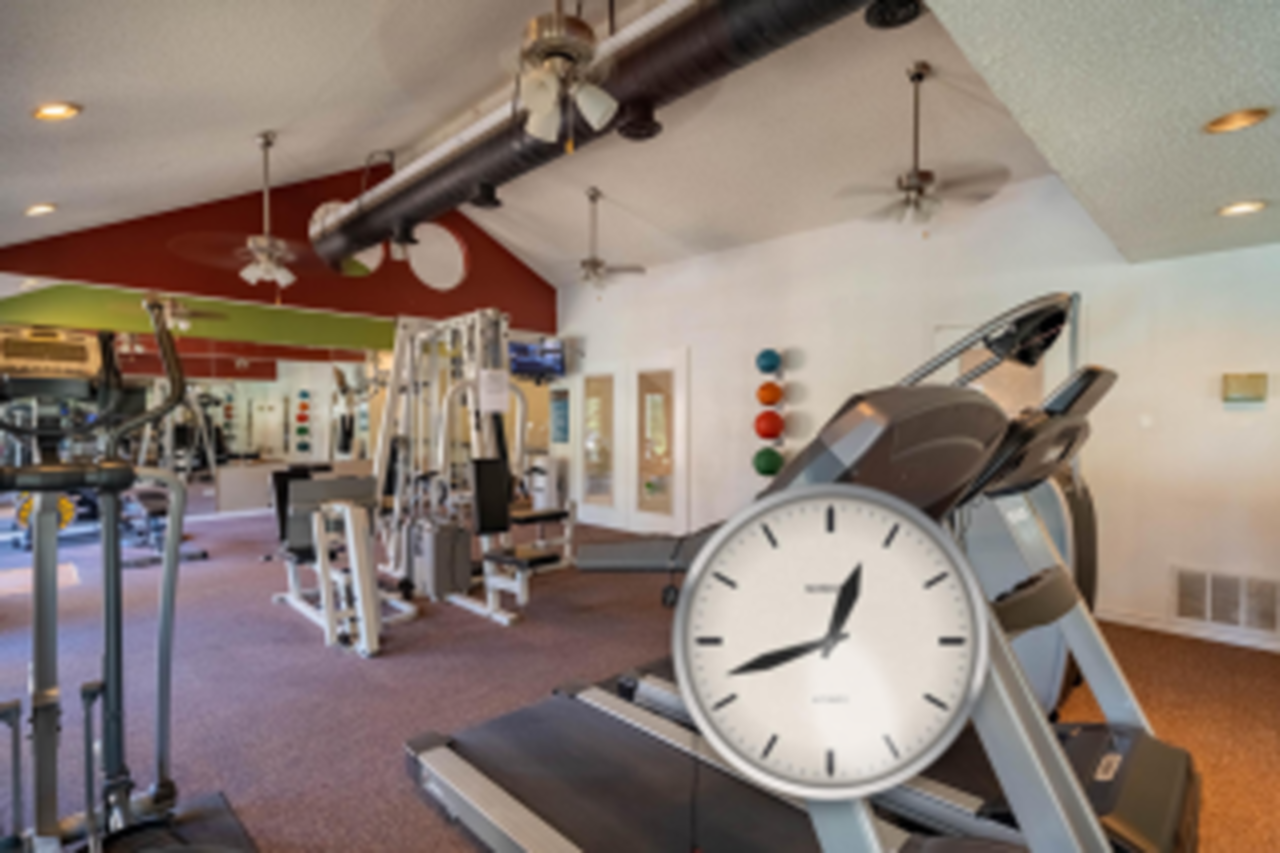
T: 12.42
